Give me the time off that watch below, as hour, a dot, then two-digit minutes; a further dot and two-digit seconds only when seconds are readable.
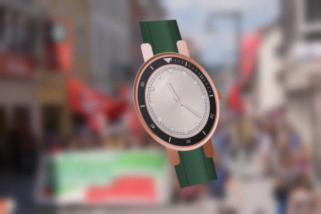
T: 11.22
